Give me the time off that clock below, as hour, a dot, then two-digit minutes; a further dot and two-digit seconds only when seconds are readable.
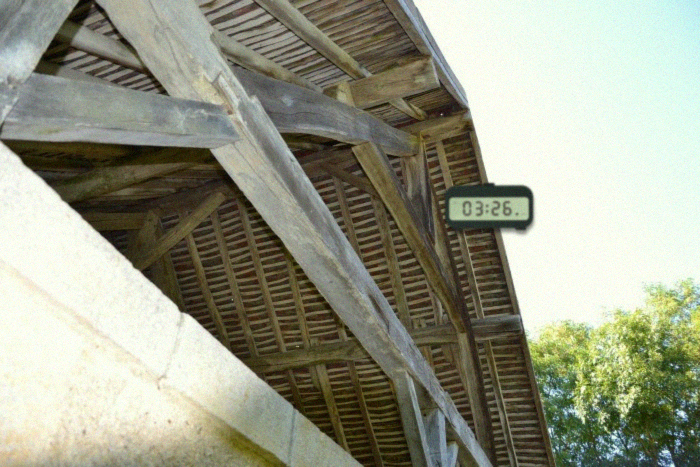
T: 3.26
